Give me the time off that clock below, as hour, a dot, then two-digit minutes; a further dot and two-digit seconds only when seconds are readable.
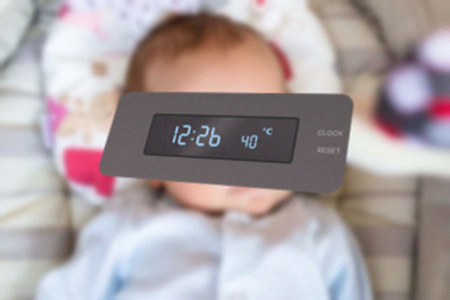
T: 12.26
